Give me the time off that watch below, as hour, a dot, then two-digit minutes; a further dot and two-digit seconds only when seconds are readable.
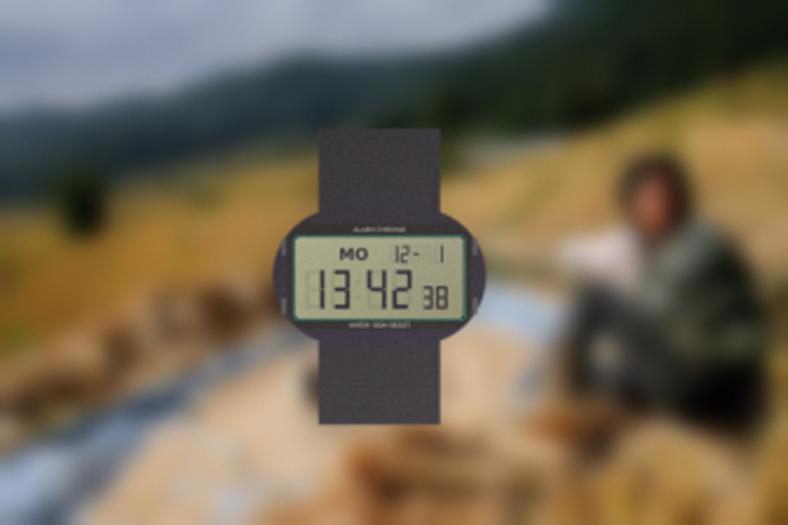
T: 13.42.38
